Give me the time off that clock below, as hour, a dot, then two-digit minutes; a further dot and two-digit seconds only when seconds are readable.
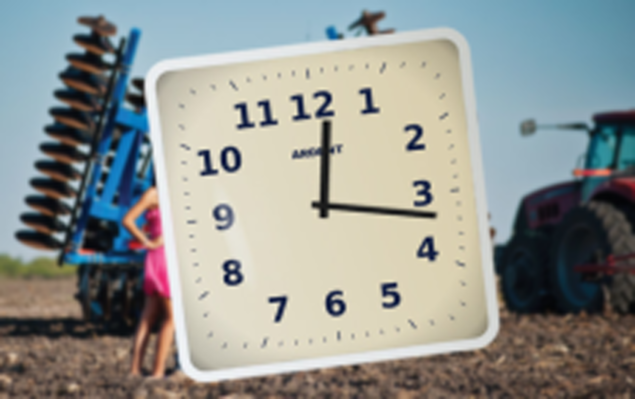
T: 12.17
